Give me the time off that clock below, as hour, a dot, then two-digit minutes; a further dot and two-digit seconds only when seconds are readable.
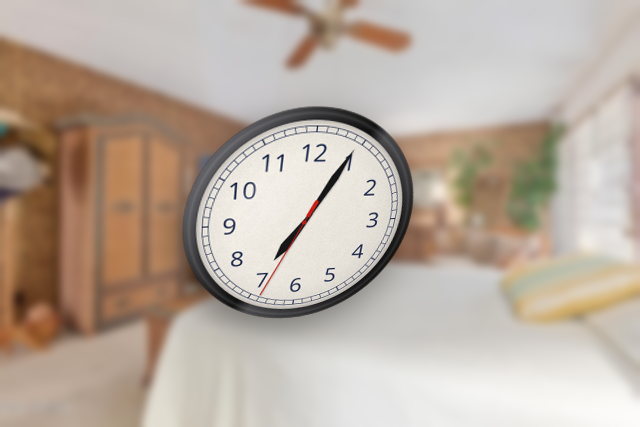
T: 7.04.34
